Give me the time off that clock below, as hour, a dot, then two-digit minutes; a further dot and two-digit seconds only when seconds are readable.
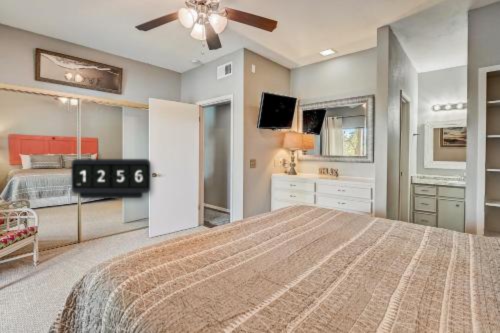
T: 12.56
